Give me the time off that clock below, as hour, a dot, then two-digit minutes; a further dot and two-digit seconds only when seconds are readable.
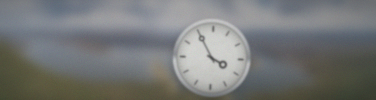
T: 3.55
